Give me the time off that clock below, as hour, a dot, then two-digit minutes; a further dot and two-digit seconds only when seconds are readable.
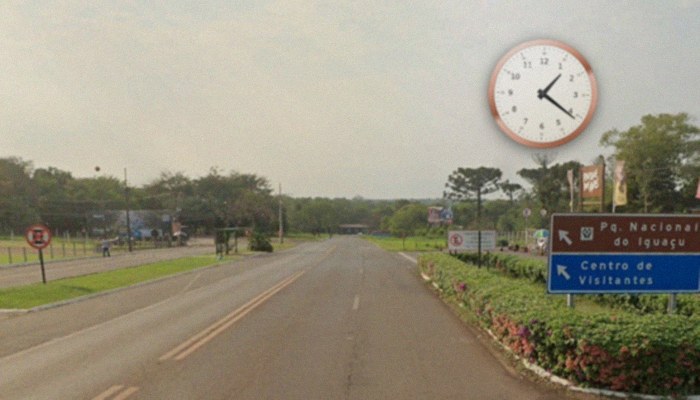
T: 1.21
